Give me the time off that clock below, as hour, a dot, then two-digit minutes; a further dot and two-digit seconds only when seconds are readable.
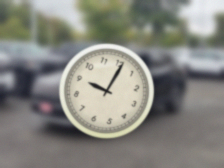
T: 9.01
